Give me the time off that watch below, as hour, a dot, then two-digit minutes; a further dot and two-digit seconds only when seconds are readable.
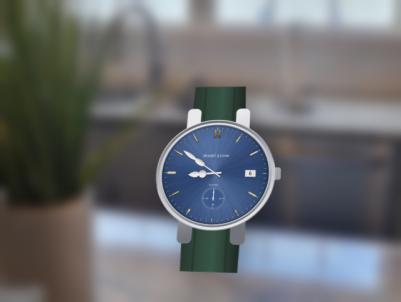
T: 8.51
